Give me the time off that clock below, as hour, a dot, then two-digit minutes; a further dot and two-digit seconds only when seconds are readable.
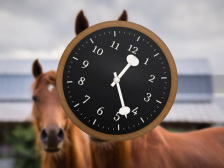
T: 12.23
